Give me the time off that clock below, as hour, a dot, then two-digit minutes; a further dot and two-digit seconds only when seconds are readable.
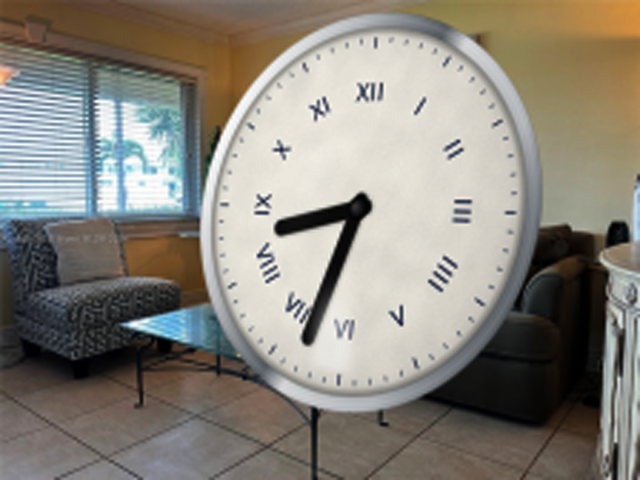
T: 8.33
